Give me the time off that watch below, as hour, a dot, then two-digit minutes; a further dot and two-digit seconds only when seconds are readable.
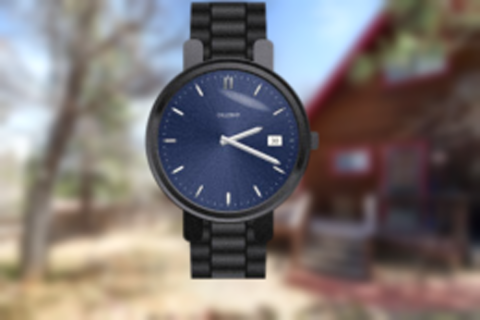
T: 2.19
